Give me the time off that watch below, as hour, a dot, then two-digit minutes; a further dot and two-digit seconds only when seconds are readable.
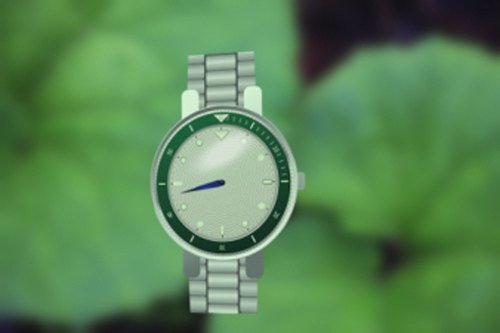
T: 8.43
